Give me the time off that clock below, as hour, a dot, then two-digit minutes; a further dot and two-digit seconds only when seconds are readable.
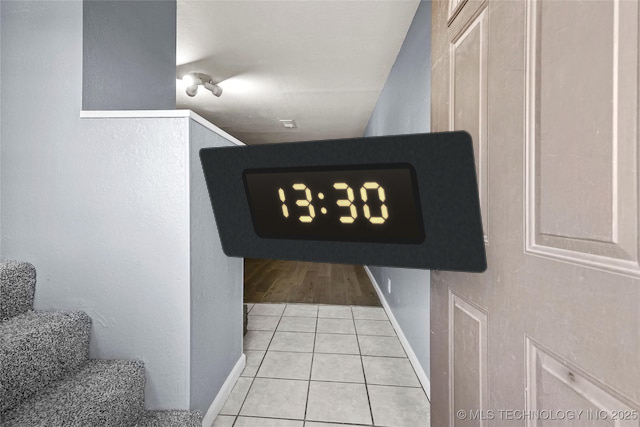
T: 13.30
